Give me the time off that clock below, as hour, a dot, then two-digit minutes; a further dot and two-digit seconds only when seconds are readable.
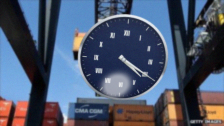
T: 4.20
